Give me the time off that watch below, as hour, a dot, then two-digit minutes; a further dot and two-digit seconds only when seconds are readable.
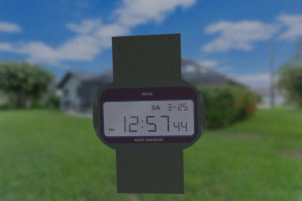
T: 12.57.44
